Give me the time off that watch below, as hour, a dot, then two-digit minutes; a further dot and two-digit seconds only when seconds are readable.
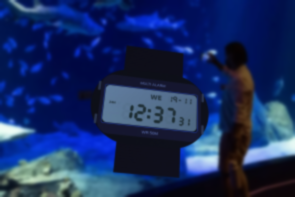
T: 12.37
